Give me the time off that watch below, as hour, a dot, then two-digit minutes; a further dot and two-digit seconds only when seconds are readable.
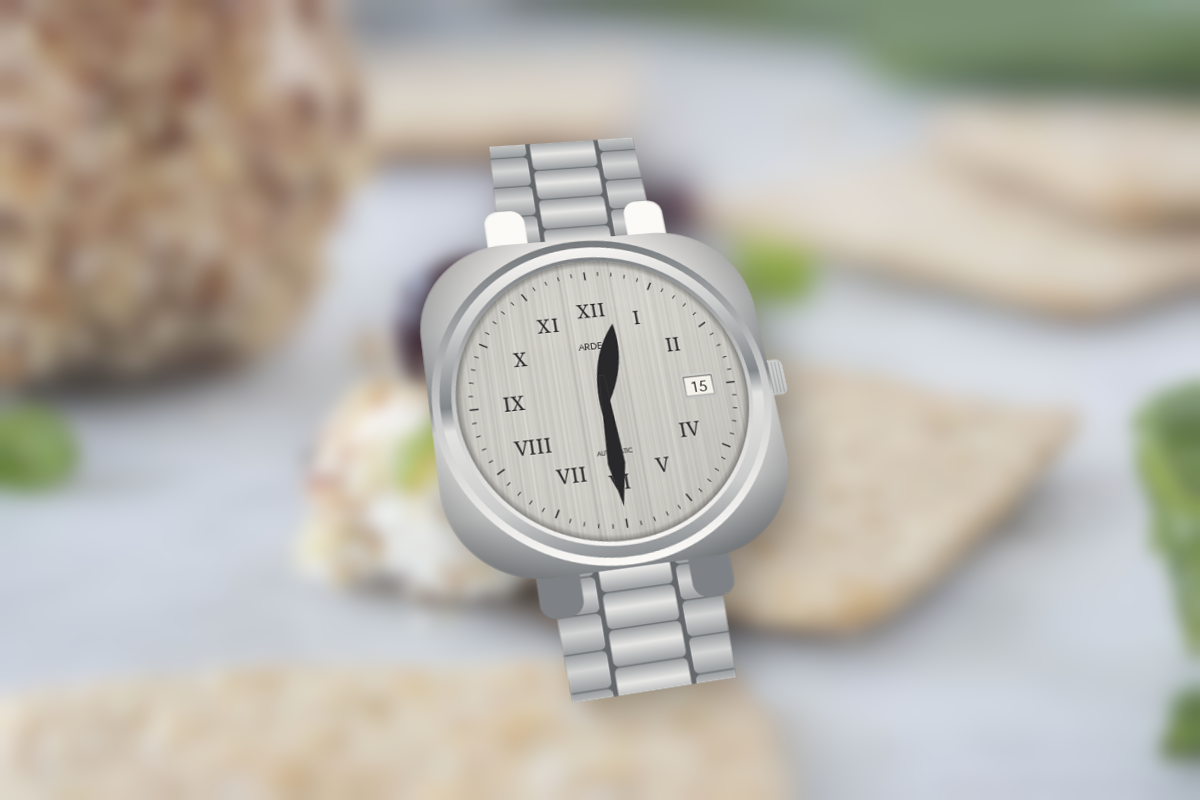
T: 12.30
